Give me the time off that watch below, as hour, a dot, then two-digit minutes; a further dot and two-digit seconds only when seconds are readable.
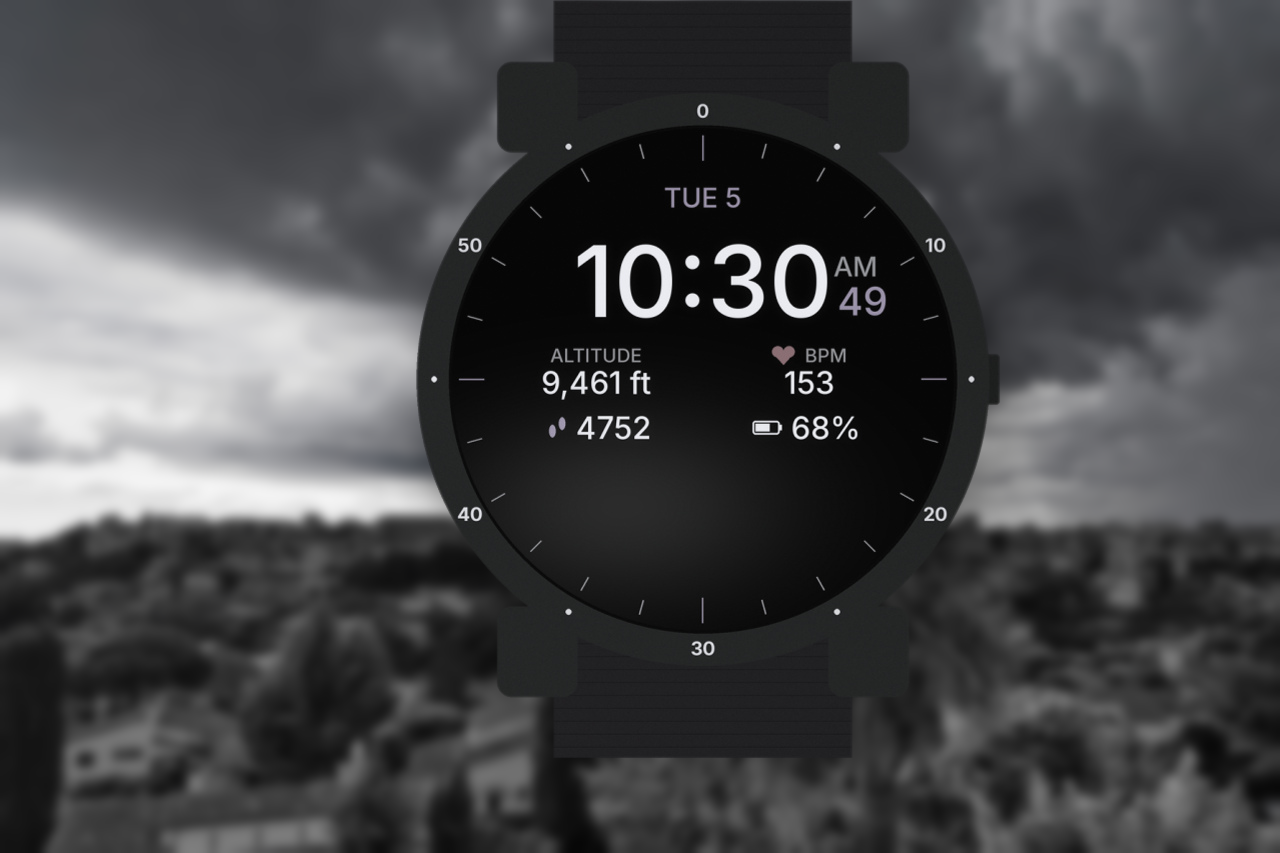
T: 10.30.49
